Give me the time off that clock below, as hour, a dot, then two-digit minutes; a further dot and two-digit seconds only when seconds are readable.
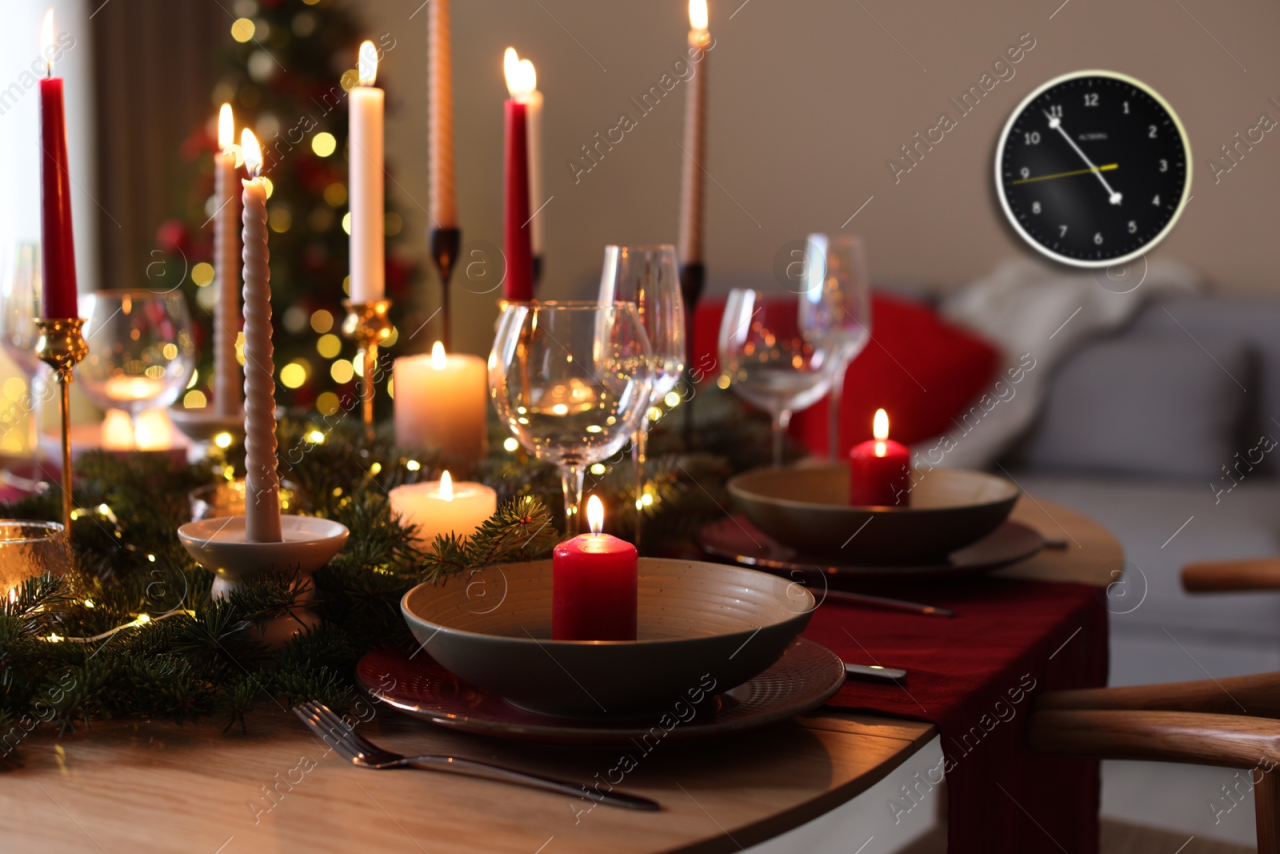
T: 4.53.44
